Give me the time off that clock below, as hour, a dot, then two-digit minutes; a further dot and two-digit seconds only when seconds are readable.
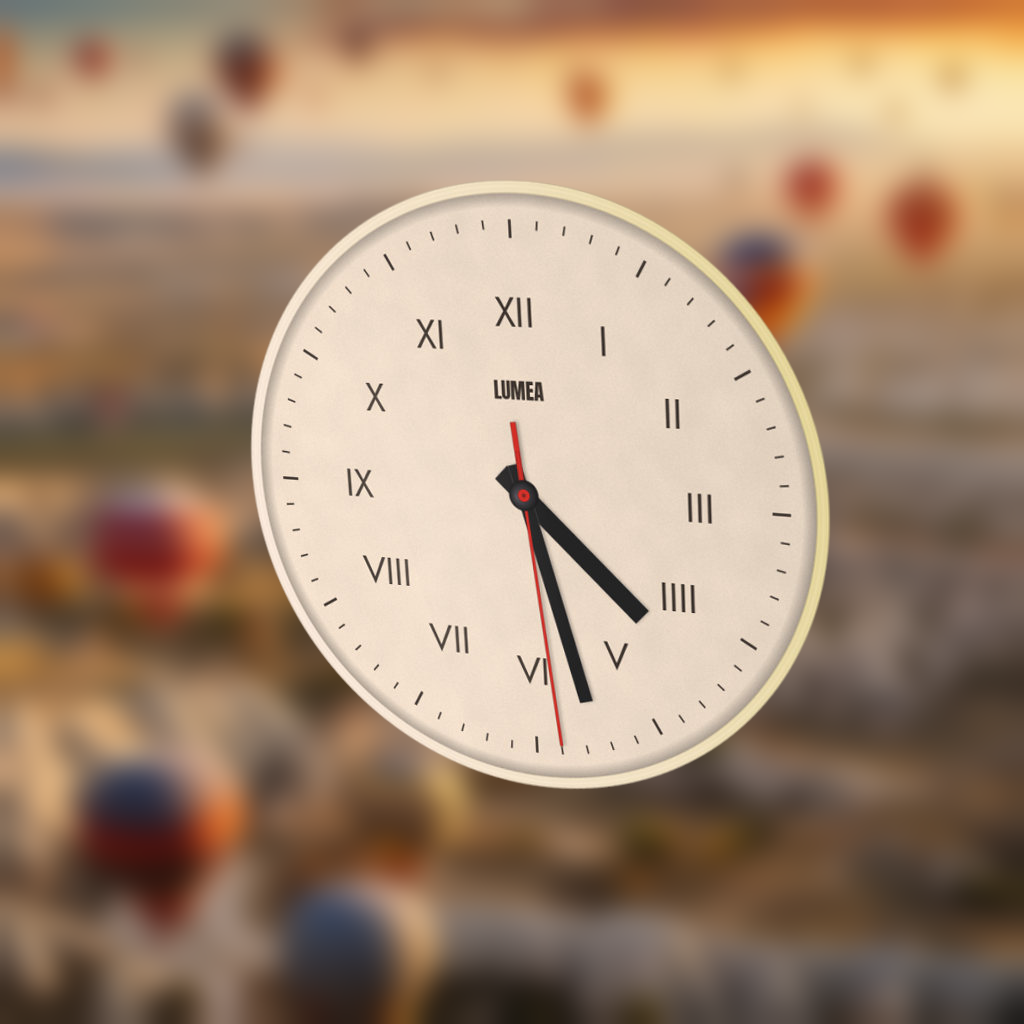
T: 4.27.29
